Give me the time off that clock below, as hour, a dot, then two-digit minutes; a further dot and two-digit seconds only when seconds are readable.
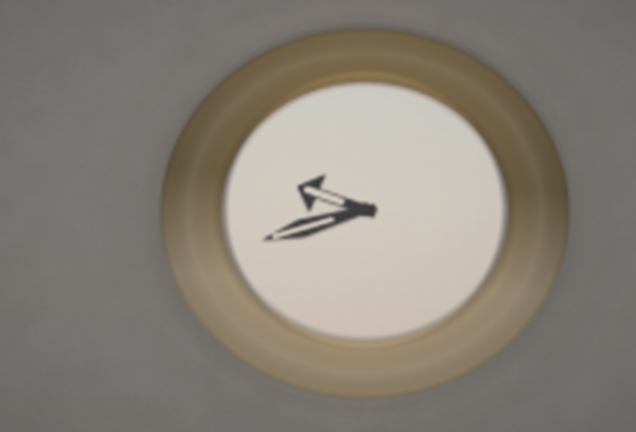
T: 9.42
